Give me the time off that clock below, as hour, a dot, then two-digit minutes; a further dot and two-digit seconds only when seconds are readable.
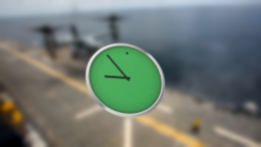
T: 8.53
